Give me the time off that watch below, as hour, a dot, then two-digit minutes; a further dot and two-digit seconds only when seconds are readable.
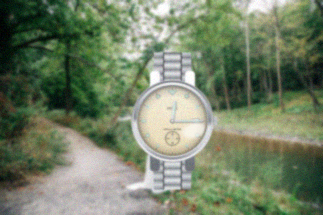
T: 12.15
